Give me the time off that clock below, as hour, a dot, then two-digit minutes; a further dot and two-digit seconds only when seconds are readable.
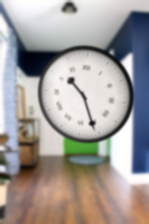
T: 10.26
